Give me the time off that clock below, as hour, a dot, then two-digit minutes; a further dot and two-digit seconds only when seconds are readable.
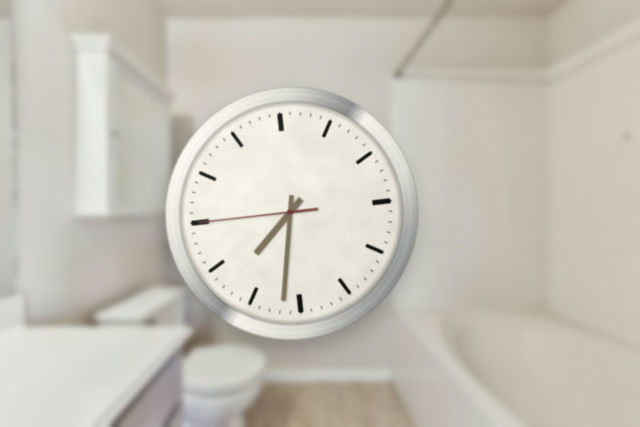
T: 7.31.45
